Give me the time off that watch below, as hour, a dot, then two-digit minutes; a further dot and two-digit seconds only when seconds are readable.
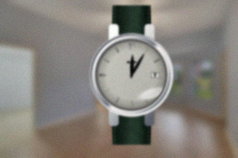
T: 12.05
